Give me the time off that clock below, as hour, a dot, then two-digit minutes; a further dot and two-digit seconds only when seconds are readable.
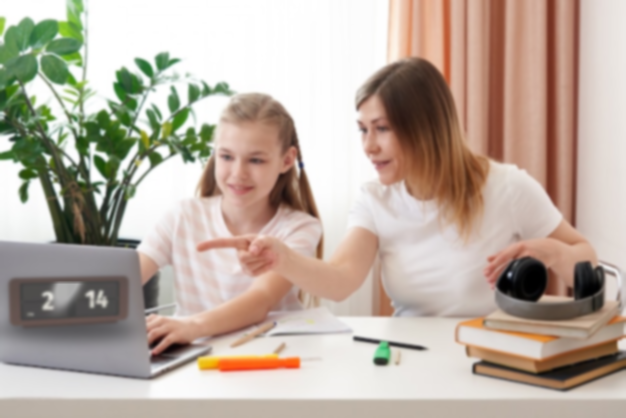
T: 2.14
